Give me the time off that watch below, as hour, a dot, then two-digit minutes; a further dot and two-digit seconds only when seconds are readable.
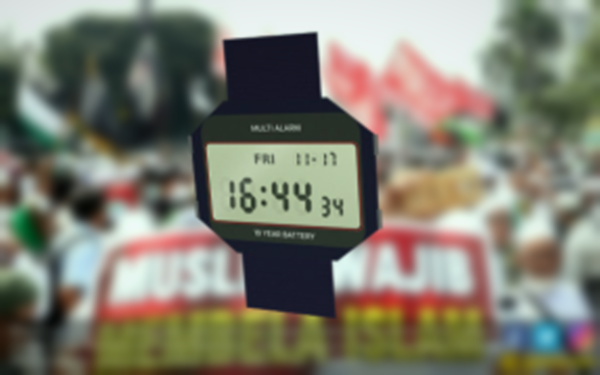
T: 16.44.34
